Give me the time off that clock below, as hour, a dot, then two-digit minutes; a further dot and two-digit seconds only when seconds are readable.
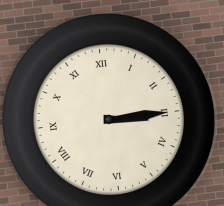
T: 3.15
